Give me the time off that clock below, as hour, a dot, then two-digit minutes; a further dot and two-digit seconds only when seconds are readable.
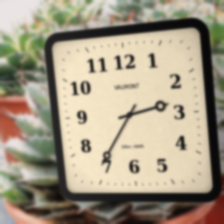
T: 2.36
